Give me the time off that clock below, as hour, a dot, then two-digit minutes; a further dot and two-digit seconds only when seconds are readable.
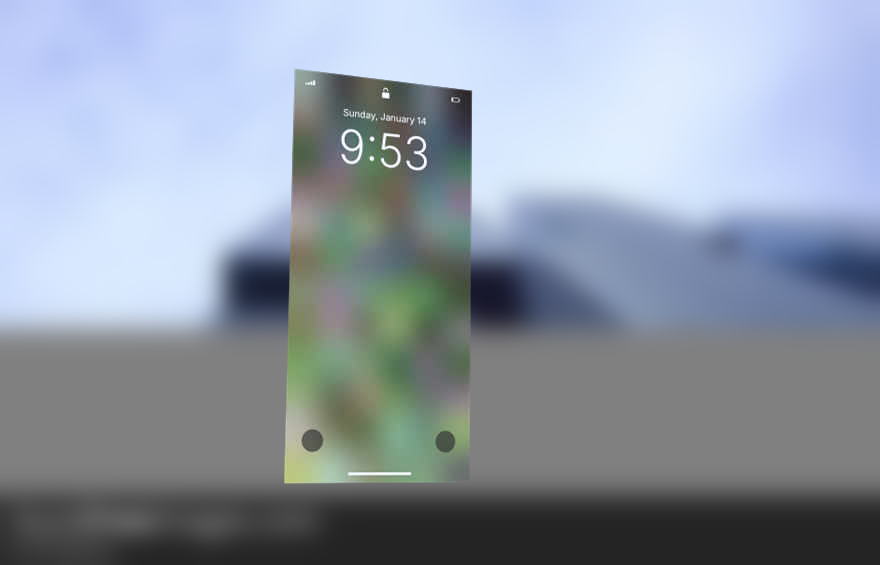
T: 9.53
